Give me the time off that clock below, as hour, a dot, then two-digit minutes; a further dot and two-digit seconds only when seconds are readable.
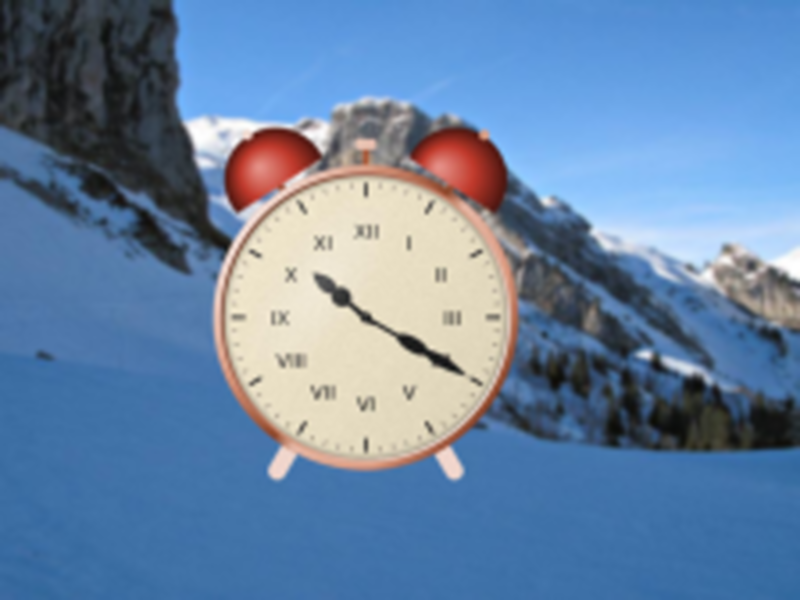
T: 10.20
